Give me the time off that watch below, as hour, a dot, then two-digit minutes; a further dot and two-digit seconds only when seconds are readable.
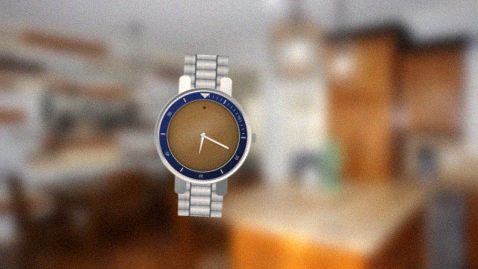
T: 6.19
